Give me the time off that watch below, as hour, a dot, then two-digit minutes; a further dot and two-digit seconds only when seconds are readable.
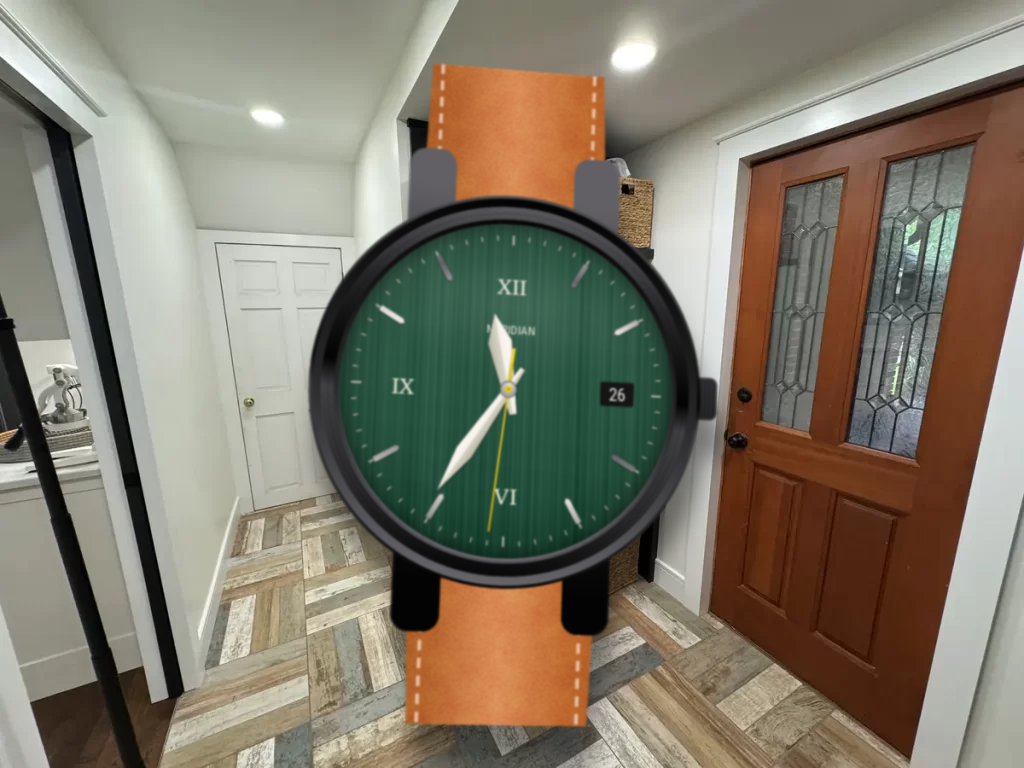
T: 11.35.31
